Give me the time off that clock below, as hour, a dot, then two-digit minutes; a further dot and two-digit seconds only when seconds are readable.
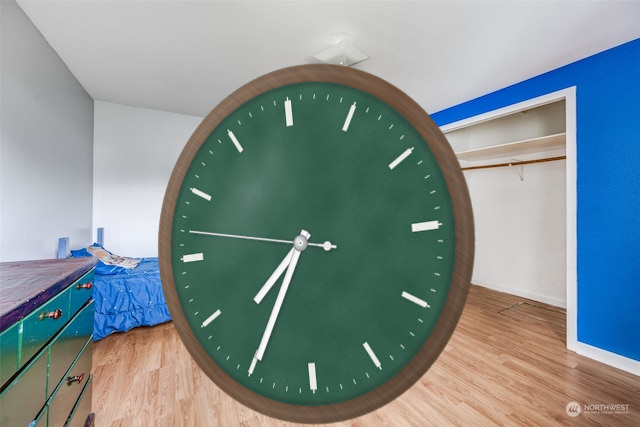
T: 7.34.47
